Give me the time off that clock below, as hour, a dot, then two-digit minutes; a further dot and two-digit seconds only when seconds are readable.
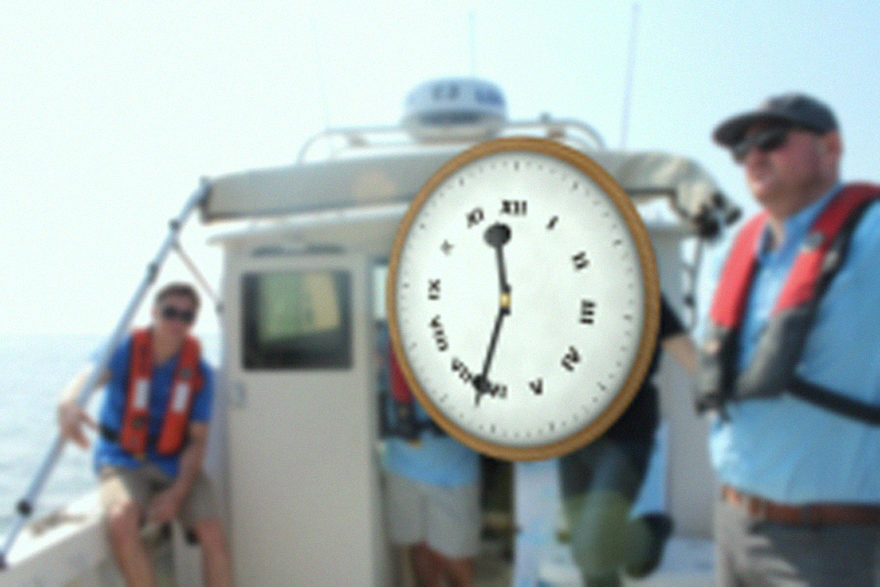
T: 11.32
